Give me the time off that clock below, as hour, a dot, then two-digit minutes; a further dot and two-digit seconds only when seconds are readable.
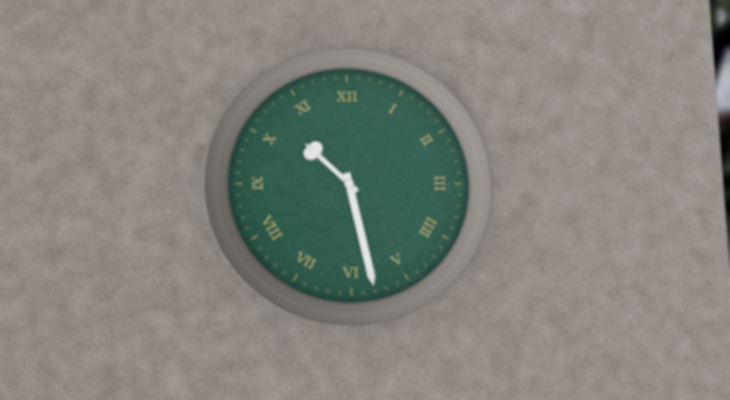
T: 10.28
